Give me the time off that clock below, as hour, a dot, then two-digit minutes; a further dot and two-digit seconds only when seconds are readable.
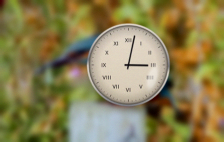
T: 3.02
